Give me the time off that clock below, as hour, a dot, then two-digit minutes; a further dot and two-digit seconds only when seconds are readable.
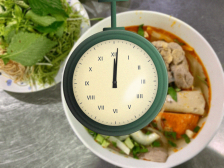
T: 12.01
